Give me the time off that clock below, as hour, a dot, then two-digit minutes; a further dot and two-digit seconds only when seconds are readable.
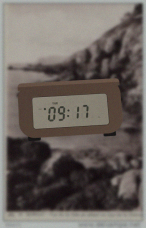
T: 9.17
